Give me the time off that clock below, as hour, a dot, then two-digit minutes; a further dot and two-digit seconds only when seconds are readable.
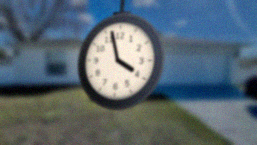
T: 3.57
